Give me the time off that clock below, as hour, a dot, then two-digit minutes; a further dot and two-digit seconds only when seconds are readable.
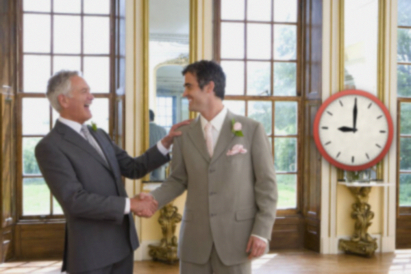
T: 9.00
